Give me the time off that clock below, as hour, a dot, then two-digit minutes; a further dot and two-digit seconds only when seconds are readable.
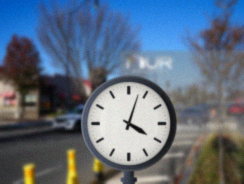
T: 4.03
